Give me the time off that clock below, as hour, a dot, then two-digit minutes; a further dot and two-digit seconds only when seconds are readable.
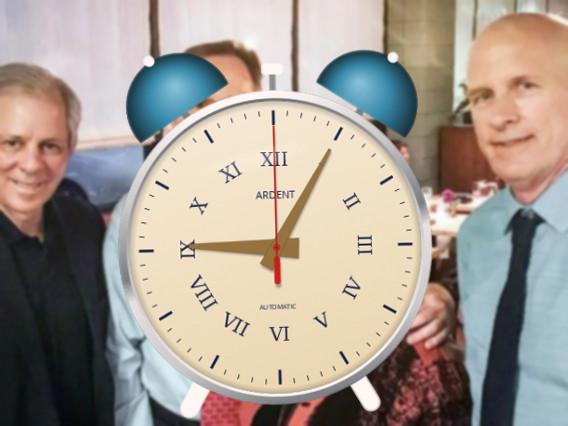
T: 9.05.00
